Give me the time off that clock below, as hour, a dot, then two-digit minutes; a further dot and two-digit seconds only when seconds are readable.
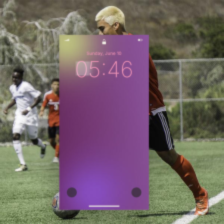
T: 5.46
